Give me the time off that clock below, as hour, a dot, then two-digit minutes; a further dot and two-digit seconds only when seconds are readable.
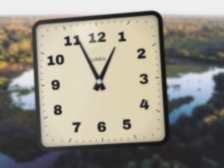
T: 12.56
